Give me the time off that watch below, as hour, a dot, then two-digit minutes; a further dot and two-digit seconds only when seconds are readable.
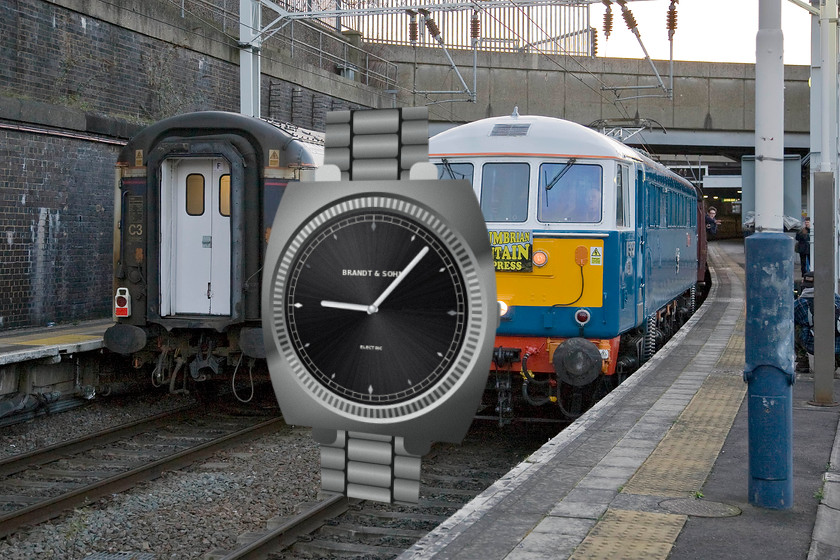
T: 9.07
